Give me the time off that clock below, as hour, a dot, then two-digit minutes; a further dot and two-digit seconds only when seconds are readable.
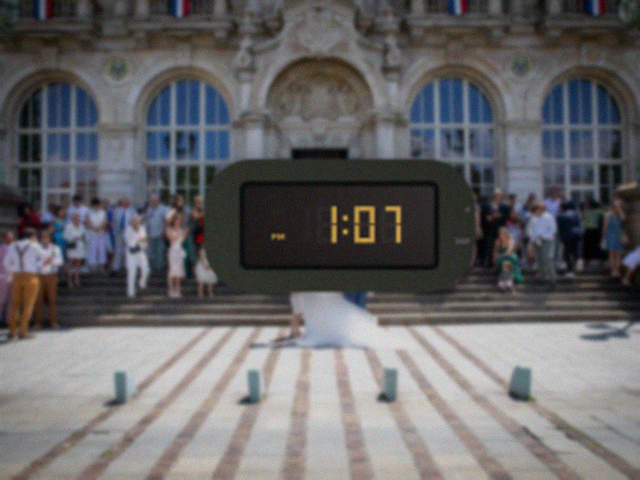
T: 1.07
